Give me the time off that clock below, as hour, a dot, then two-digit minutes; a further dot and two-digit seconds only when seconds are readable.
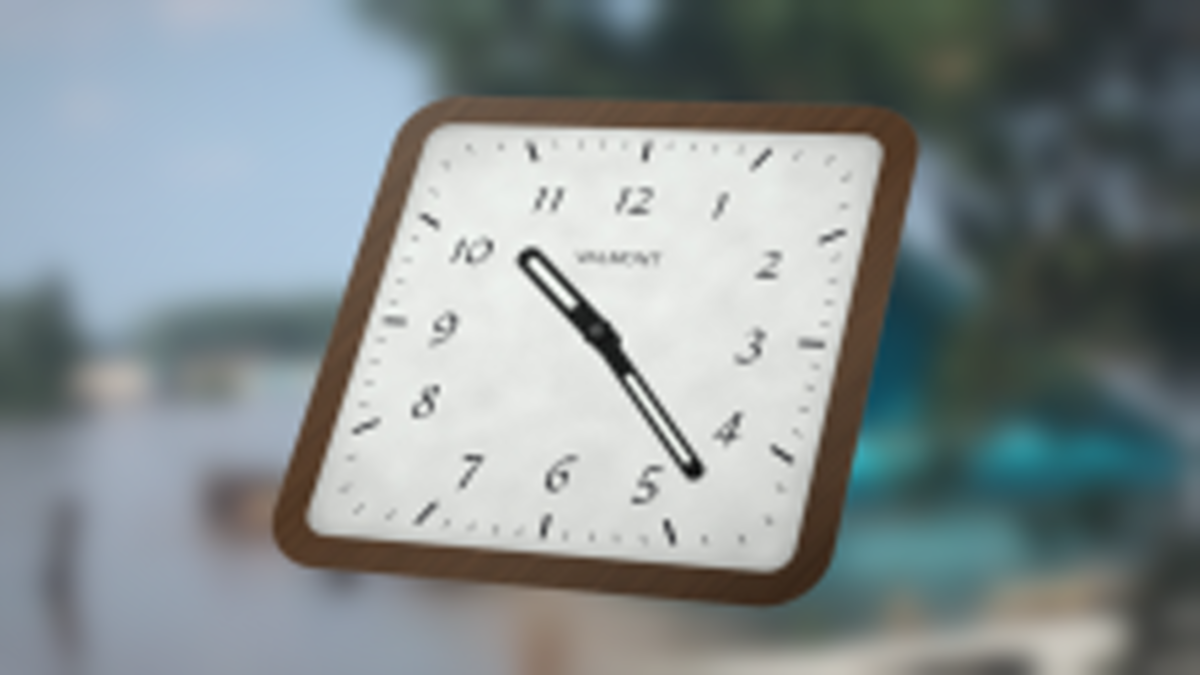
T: 10.23
